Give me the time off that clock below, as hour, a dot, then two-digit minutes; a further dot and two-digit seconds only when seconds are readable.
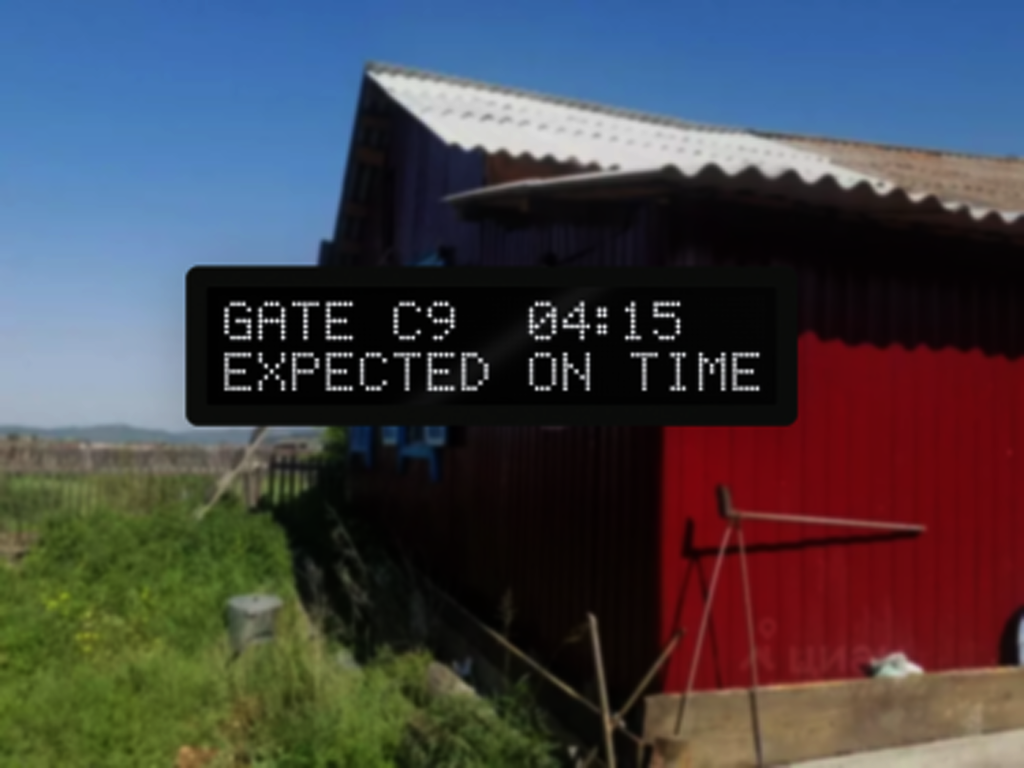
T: 4.15
